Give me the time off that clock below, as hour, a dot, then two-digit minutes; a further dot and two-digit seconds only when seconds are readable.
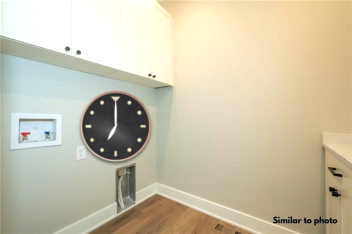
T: 7.00
